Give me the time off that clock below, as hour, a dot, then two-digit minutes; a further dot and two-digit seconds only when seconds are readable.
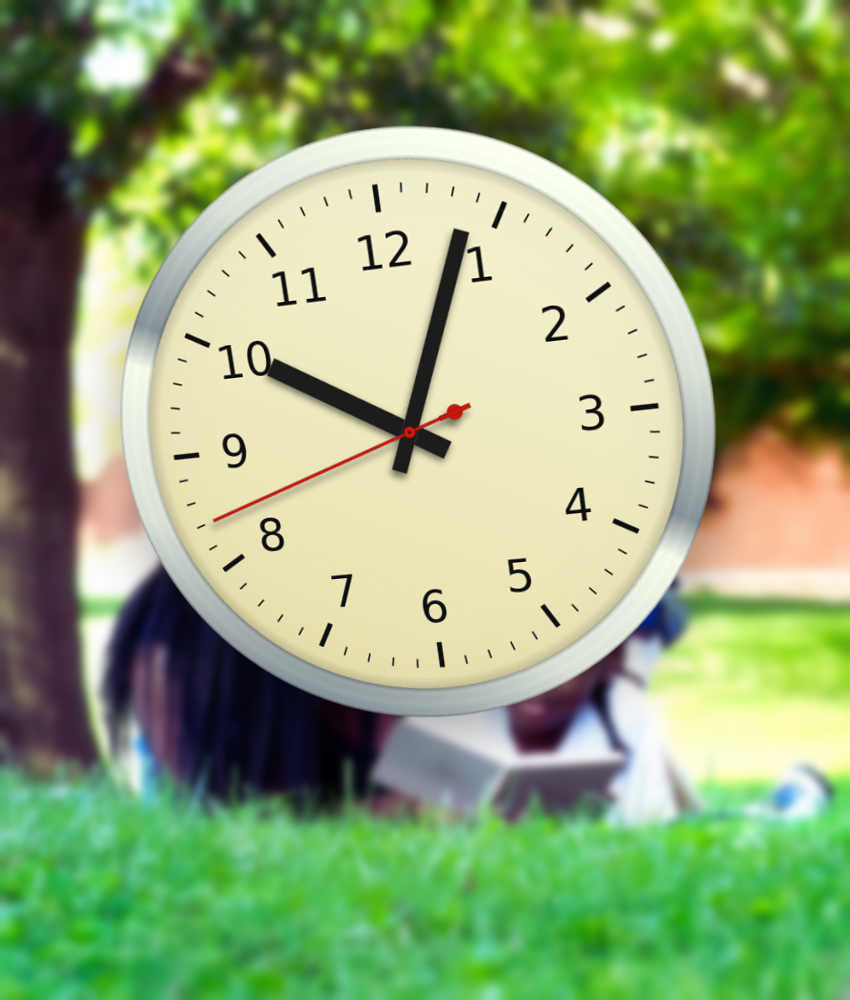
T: 10.03.42
